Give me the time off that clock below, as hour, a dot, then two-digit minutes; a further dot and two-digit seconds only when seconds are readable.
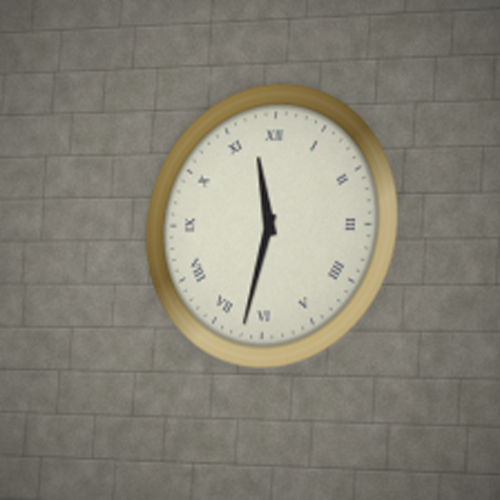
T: 11.32
